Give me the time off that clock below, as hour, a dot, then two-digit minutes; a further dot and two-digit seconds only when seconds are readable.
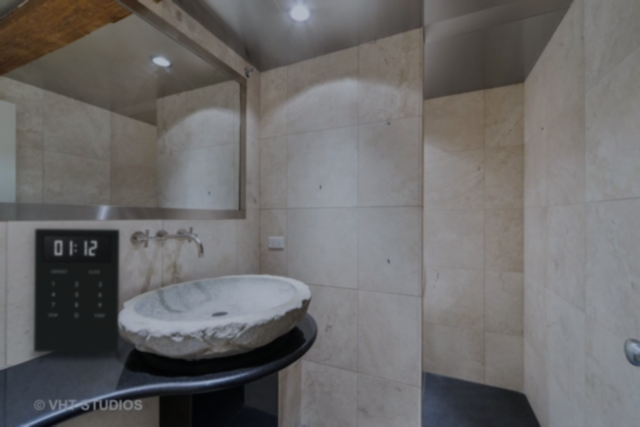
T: 1.12
